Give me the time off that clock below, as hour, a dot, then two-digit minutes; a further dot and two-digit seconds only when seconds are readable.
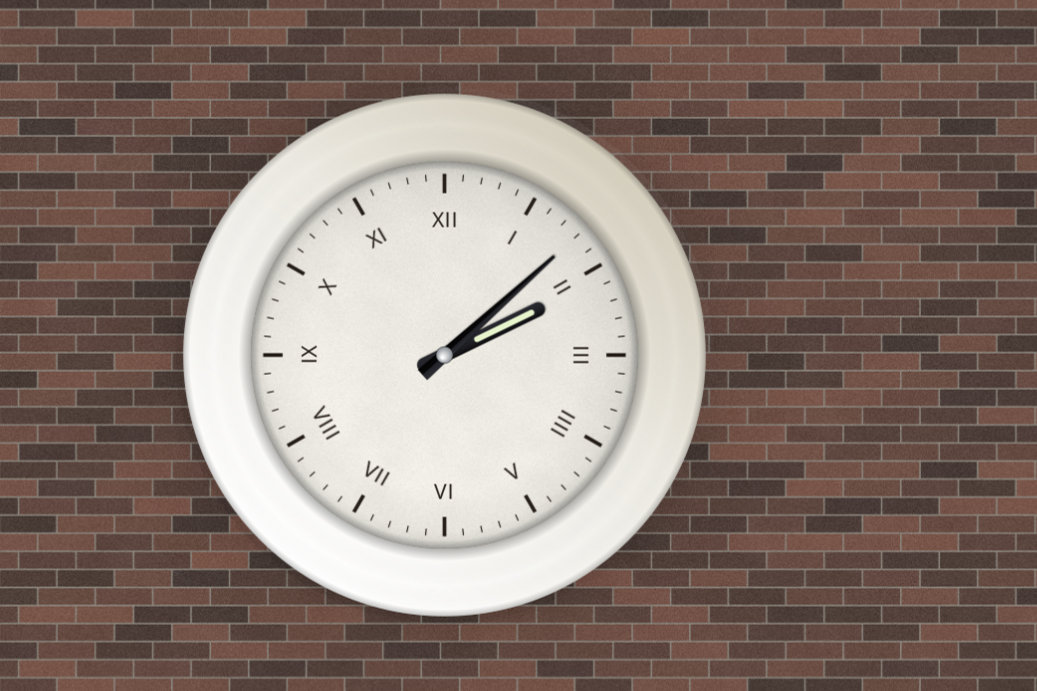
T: 2.08
